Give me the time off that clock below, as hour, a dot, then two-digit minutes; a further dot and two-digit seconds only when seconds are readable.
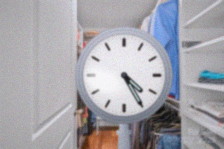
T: 4.25
